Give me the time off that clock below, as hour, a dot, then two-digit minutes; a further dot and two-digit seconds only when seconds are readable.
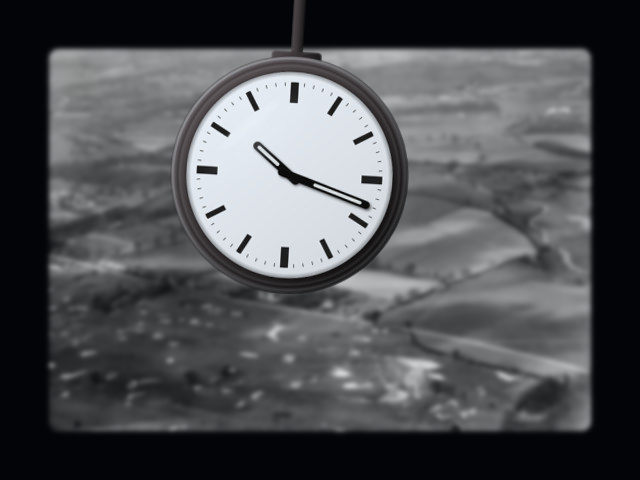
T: 10.18
